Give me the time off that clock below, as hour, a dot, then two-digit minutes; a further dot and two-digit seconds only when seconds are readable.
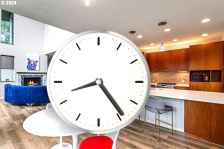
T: 8.24
